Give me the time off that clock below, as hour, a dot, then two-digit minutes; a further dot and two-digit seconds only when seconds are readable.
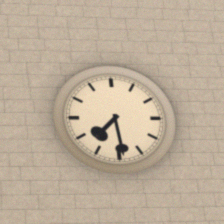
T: 7.29
